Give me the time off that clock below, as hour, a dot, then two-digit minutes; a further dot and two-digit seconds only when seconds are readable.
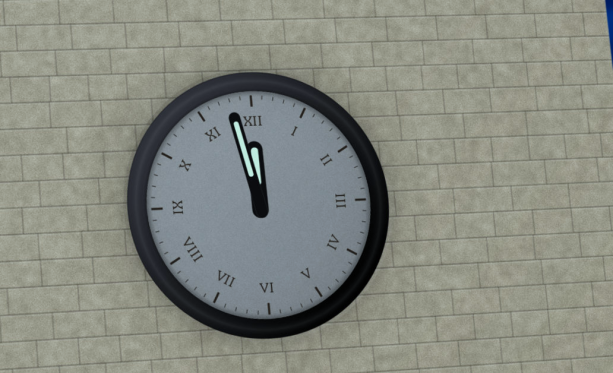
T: 11.58
